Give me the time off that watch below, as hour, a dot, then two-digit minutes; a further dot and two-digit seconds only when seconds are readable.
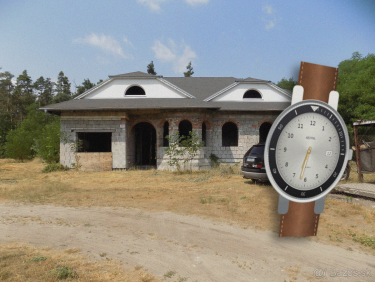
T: 6.32
